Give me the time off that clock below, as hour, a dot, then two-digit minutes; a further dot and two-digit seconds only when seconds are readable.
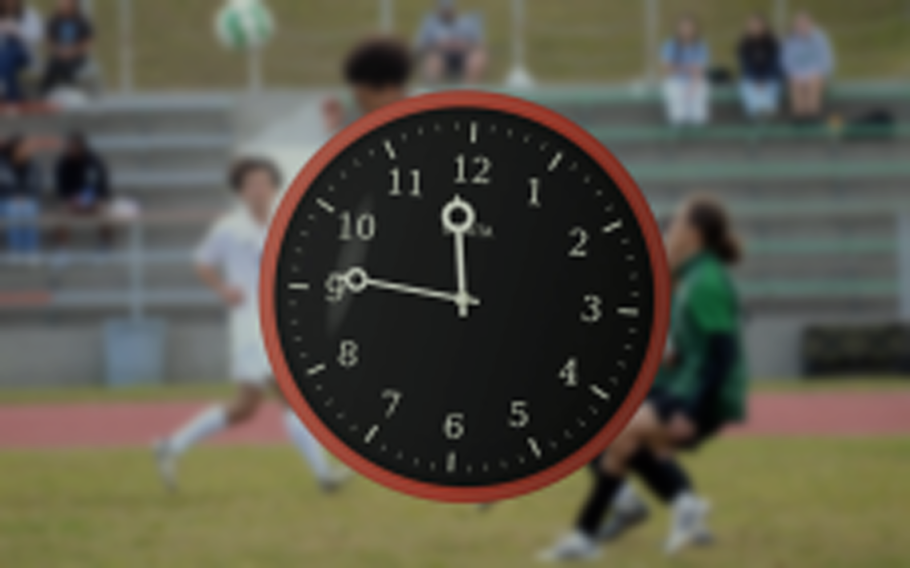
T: 11.46
